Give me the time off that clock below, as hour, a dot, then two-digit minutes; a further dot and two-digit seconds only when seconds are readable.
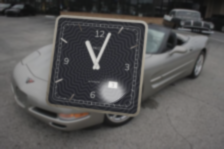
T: 11.03
